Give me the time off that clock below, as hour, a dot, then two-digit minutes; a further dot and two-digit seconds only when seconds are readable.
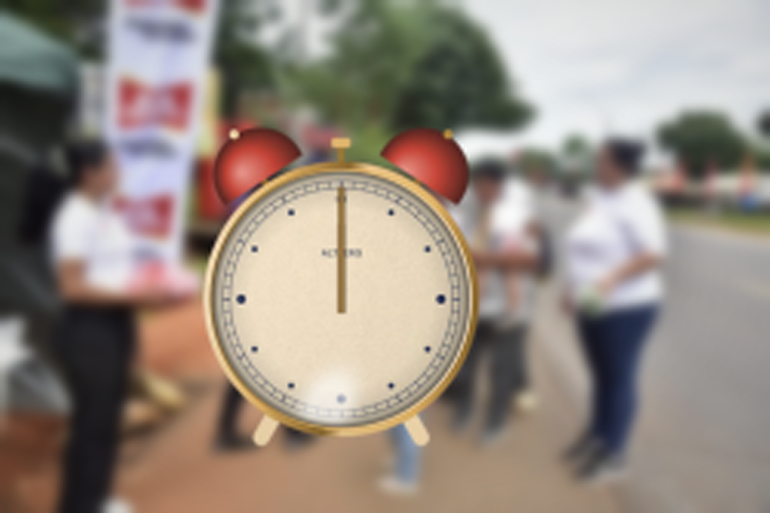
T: 12.00
